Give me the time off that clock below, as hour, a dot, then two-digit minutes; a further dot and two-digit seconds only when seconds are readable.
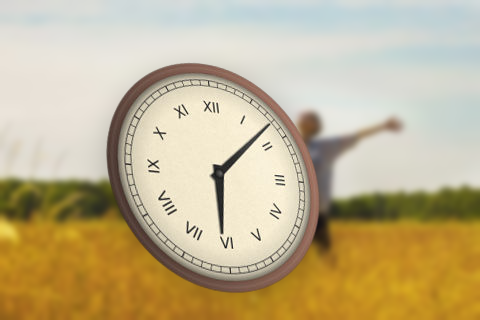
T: 6.08
